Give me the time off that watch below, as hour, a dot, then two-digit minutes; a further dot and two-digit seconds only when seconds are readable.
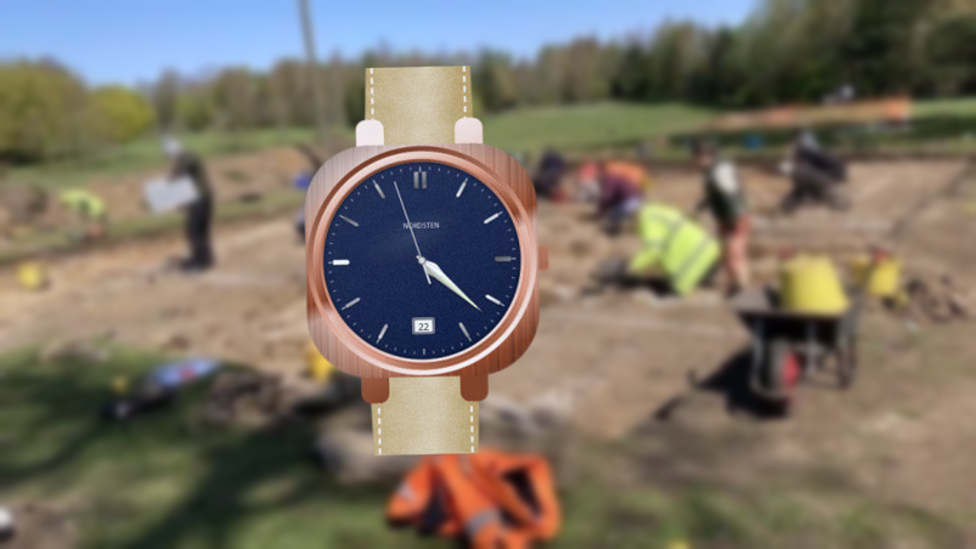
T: 4.21.57
